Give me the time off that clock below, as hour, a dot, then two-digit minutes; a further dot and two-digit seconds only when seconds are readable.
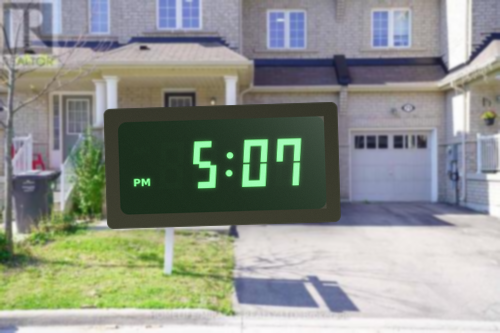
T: 5.07
